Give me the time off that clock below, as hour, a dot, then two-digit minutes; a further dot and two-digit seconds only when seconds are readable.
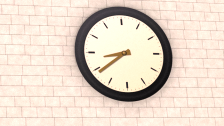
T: 8.39
